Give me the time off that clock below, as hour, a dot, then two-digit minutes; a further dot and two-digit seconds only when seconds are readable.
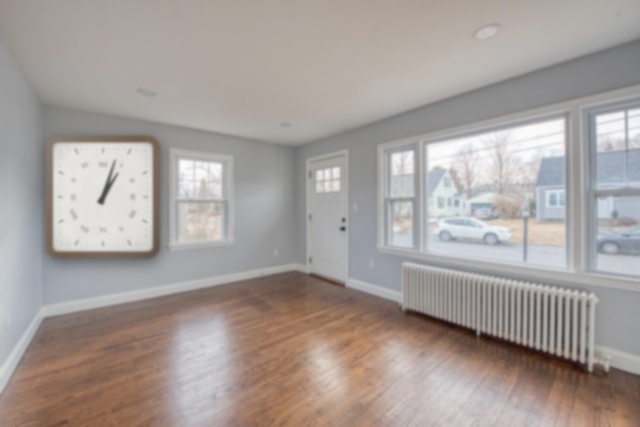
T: 1.03
